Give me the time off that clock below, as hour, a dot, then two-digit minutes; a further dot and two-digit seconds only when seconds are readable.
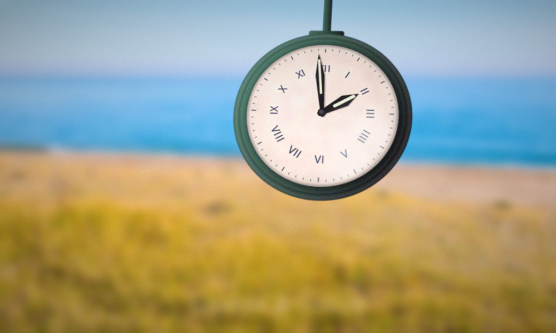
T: 1.59
